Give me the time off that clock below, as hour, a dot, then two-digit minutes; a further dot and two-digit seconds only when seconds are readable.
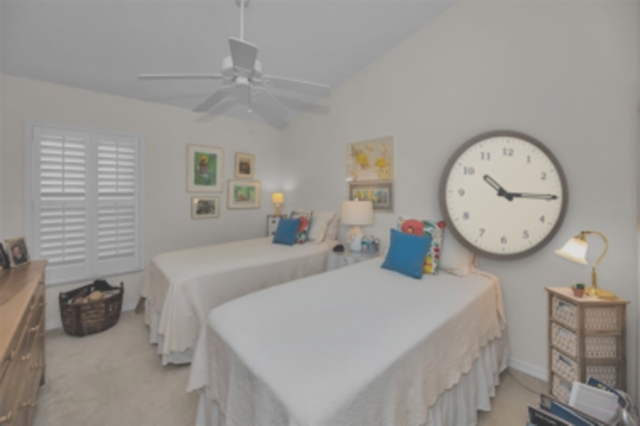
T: 10.15
